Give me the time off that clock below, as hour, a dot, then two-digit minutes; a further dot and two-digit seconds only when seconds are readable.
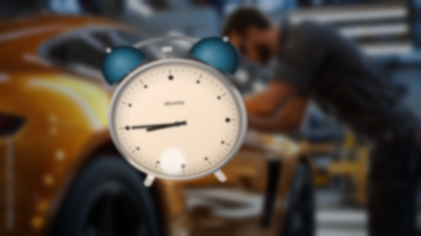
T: 8.45
